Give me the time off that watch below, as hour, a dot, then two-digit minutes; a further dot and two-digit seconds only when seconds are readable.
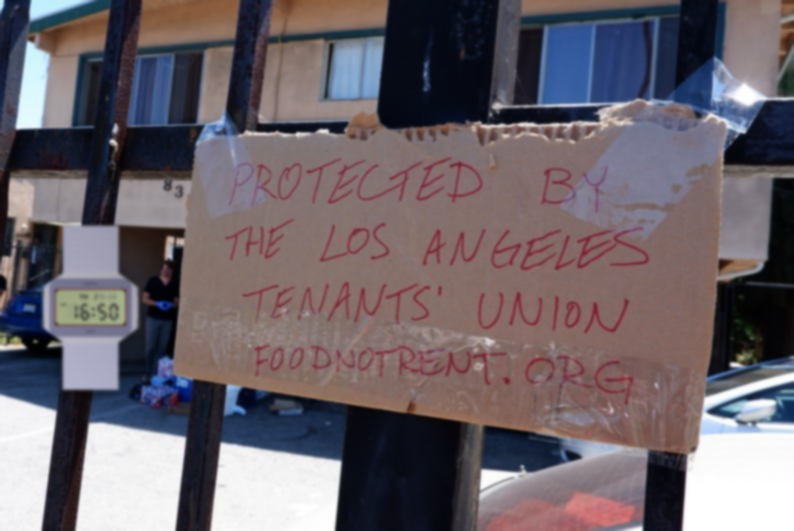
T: 16.50
